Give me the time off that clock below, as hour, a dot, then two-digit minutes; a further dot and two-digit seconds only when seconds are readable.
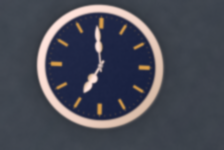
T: 6.59
